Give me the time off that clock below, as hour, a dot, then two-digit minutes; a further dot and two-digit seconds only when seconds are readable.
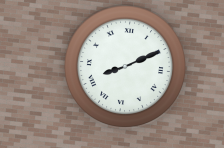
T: 8.10
